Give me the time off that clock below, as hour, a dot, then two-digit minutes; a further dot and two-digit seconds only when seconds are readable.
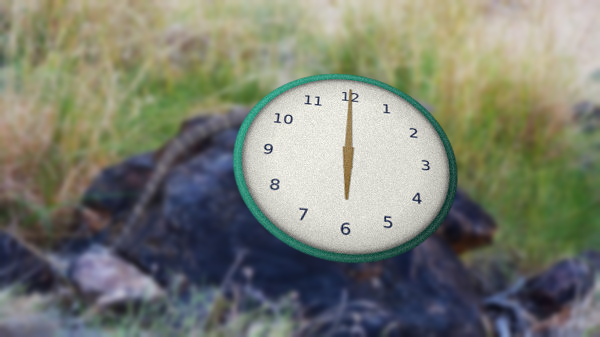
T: 6.00
